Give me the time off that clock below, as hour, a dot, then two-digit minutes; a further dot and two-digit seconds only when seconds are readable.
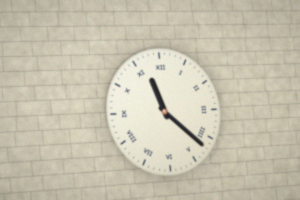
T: 11.22
